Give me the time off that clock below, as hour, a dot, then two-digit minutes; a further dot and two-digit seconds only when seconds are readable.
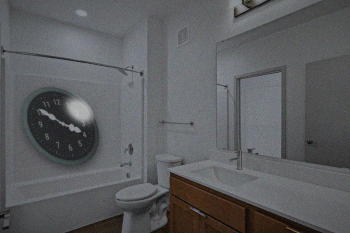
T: 3.51
